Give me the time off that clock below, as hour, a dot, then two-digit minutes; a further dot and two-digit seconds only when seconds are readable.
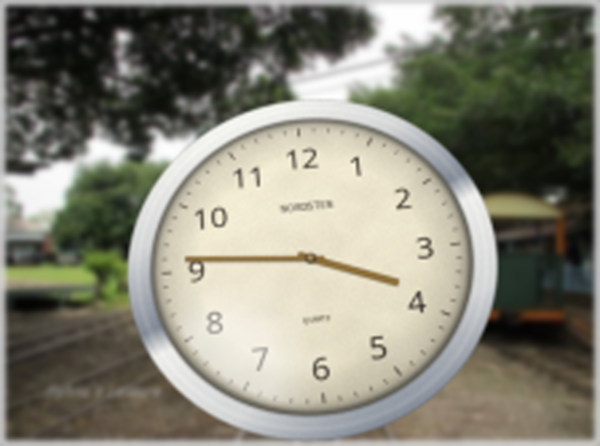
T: 3.46
